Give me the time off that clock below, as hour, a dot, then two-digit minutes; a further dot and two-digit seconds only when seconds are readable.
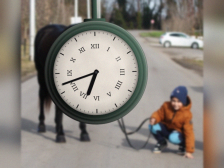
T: 6.42
